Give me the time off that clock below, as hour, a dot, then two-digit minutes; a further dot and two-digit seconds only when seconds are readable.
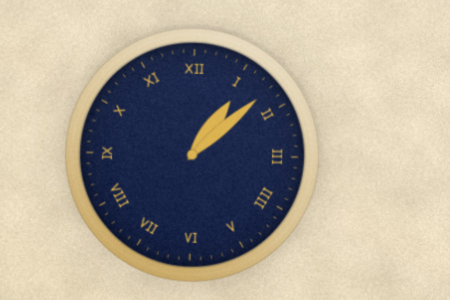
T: 1.08
